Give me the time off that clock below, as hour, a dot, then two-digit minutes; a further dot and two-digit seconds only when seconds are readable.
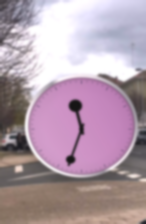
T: 11.33
